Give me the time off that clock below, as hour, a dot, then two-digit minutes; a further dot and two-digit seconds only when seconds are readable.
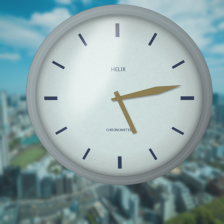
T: 5.13
